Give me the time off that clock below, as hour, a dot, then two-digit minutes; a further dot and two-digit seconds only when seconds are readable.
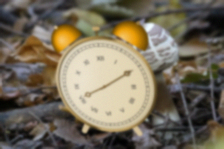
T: 8.10
